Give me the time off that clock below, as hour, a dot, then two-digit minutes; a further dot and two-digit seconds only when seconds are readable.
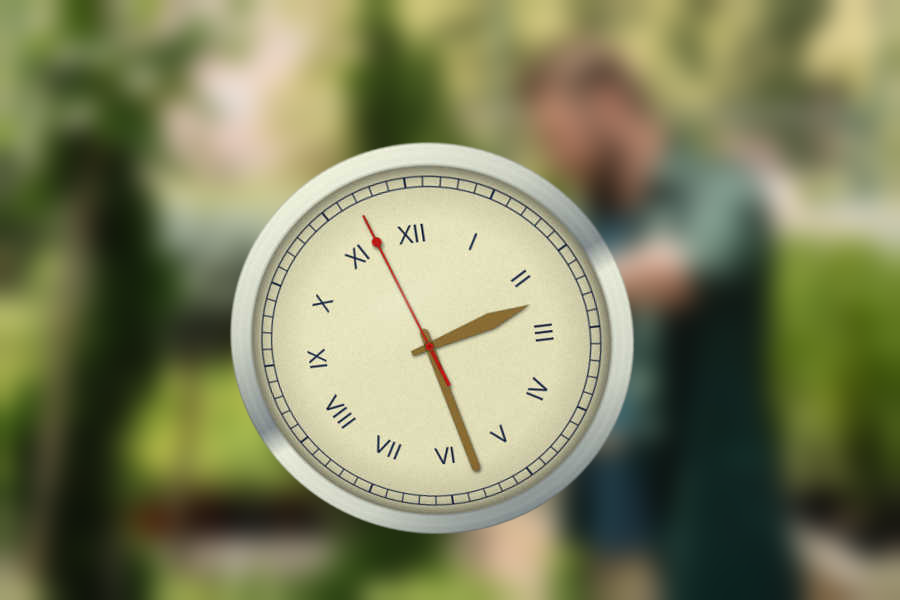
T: 2.27.57
